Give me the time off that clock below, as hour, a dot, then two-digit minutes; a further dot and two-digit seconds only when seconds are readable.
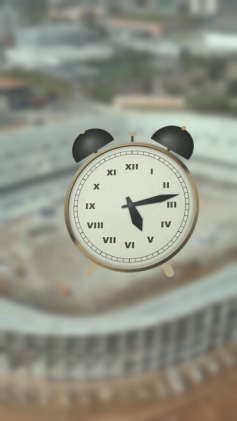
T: 5.13
